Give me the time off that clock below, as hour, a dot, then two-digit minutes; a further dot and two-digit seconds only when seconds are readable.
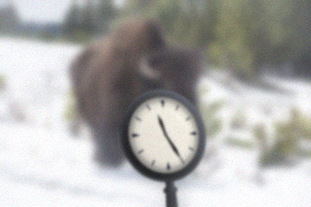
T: 11.25
